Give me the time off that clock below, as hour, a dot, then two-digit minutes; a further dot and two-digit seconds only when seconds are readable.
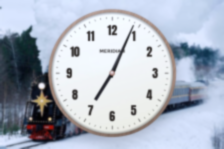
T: 7.04
